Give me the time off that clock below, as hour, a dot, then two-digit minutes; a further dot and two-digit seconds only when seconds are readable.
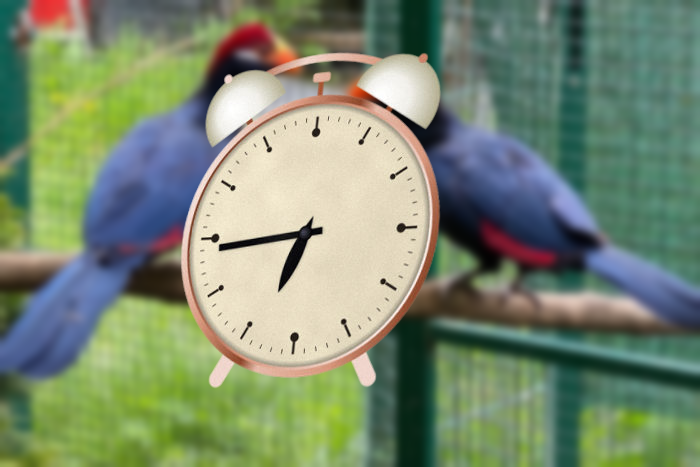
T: 6.44
